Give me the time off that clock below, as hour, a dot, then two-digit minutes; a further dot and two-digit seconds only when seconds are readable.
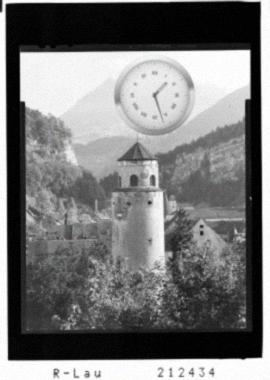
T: 1.27
